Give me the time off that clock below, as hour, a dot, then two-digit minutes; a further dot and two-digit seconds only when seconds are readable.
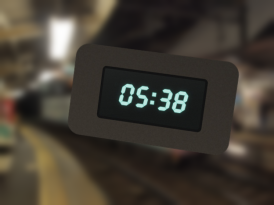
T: 5.38
